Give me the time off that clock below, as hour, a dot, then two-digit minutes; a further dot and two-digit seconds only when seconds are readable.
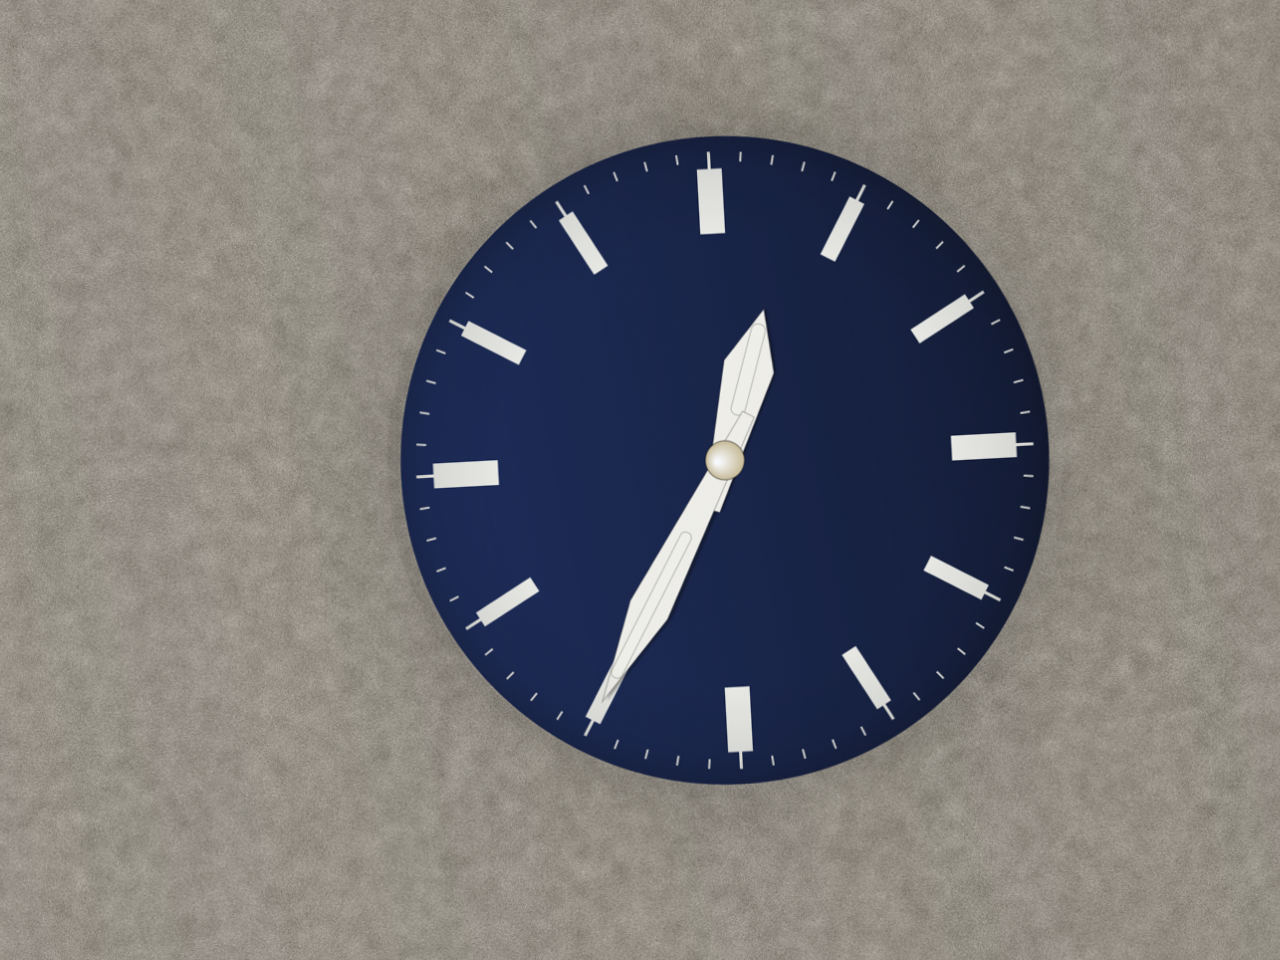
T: 12.35
